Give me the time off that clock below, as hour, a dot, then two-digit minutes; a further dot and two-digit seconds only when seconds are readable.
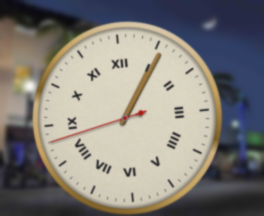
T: 1.05.43
